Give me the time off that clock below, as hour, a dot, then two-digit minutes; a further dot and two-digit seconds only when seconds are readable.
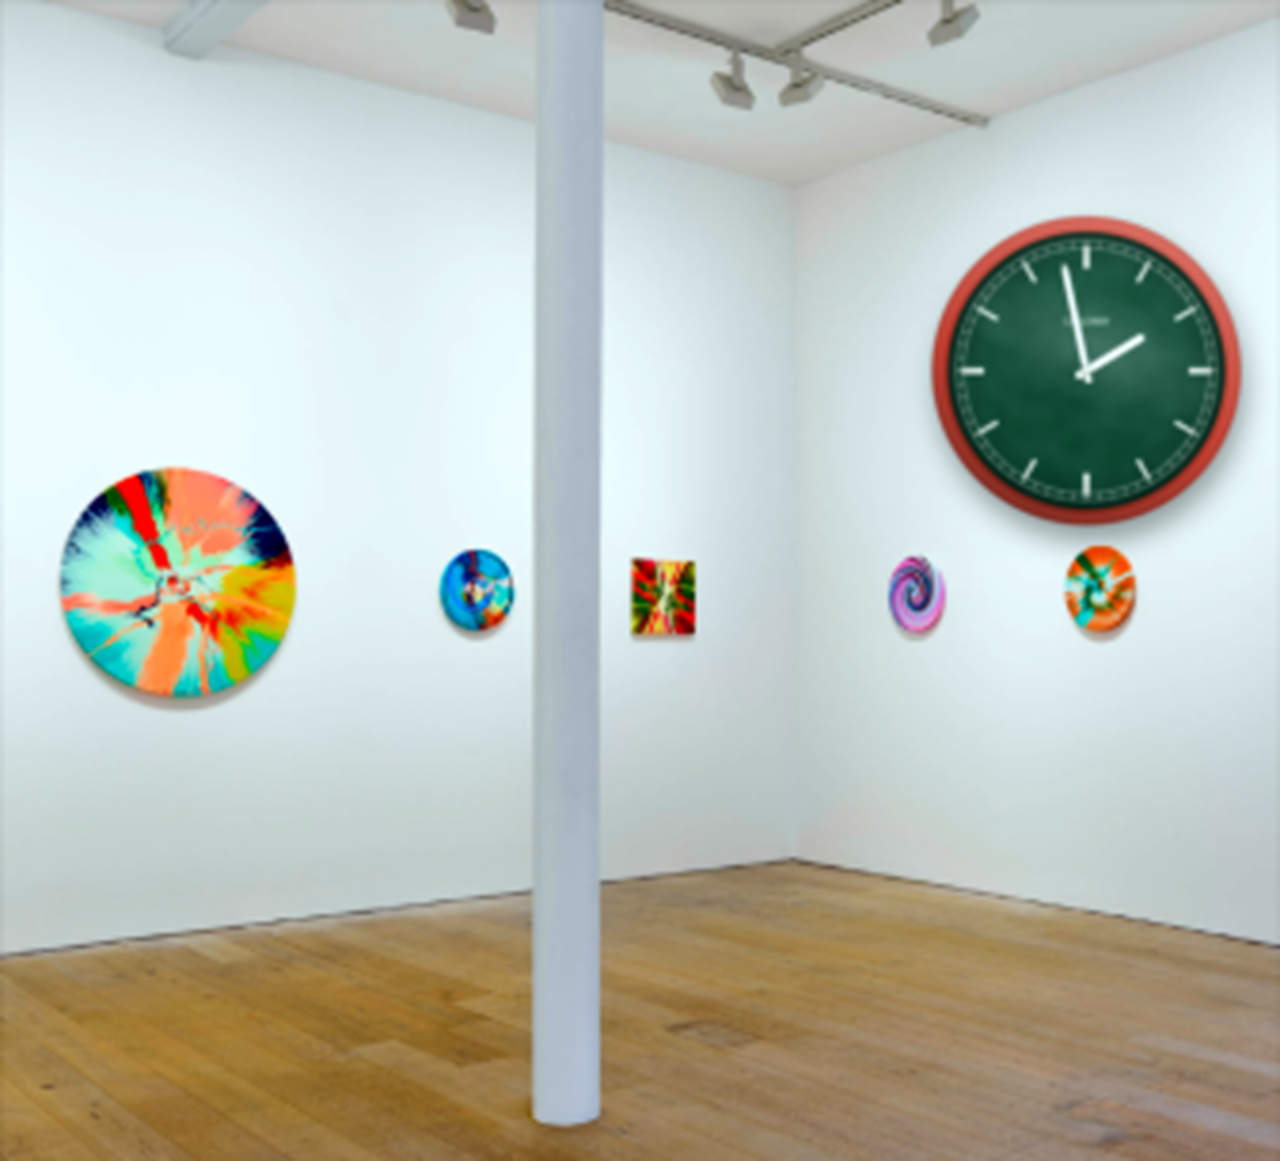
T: 1.58
